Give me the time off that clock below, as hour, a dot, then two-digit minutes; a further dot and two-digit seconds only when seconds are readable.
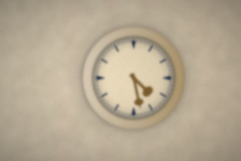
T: 4.28
